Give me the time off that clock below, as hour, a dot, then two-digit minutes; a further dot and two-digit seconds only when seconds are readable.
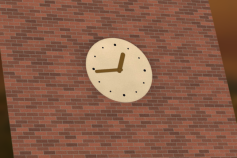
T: 12.44
